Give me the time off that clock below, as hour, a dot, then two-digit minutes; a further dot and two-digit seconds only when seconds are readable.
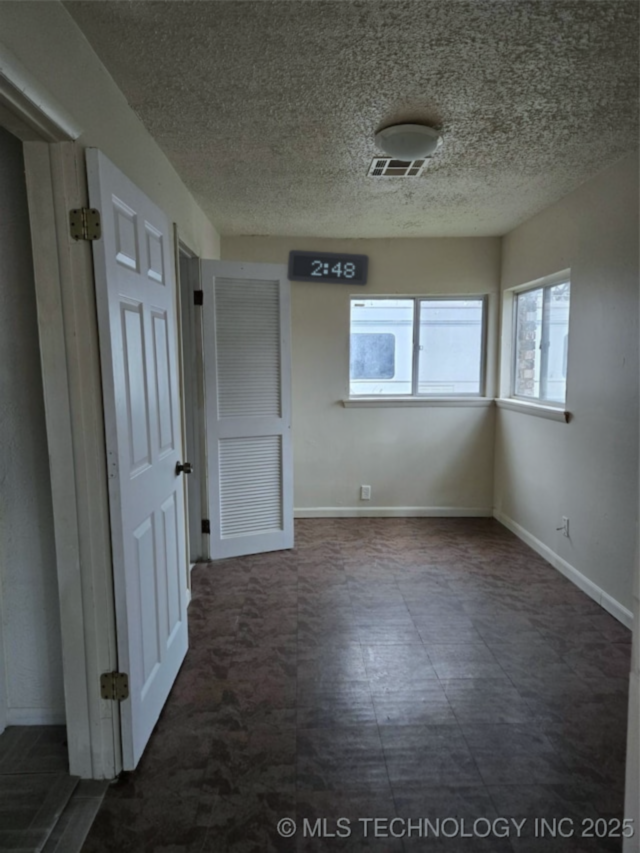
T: 2.48
